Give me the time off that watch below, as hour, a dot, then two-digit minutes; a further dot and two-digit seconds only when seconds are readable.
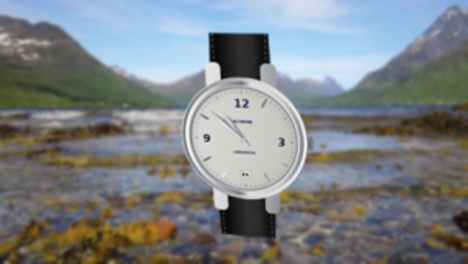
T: 10.52
